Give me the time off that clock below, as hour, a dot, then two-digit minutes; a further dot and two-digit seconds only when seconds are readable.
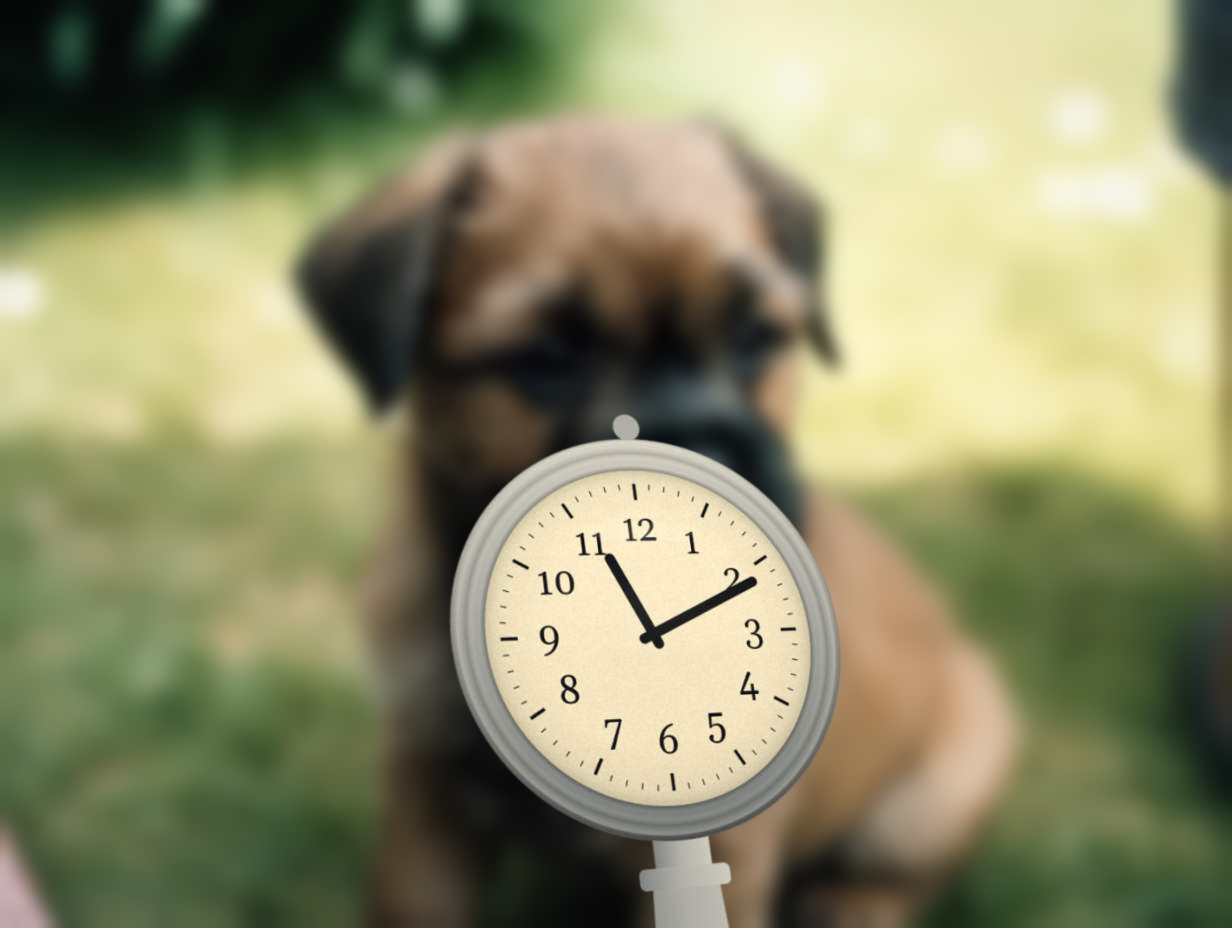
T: 11.11
